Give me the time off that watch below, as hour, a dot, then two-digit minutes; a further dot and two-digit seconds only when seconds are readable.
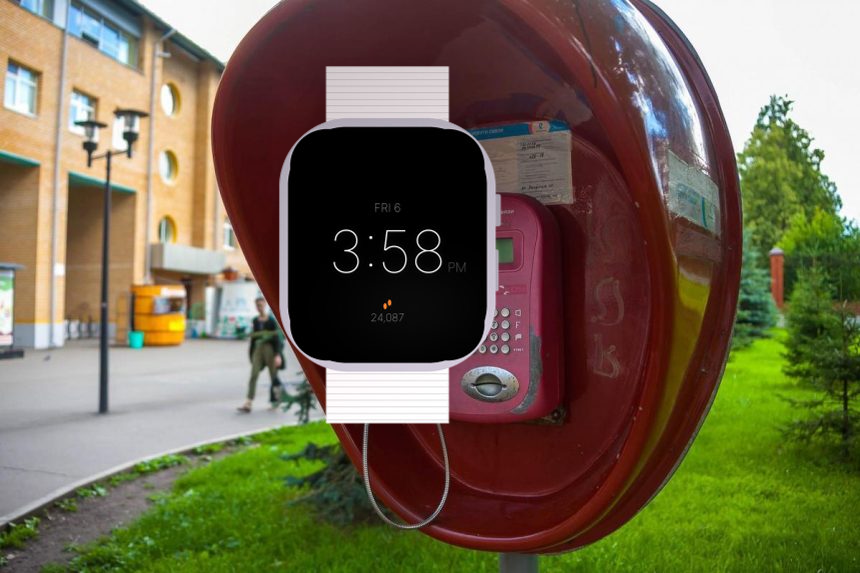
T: 3.58
